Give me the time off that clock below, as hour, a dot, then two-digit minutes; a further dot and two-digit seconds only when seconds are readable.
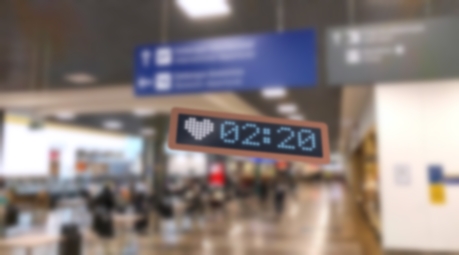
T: 2.20
